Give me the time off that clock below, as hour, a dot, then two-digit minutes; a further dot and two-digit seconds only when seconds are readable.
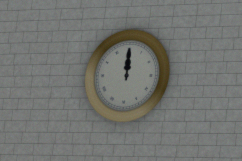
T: 12.00
